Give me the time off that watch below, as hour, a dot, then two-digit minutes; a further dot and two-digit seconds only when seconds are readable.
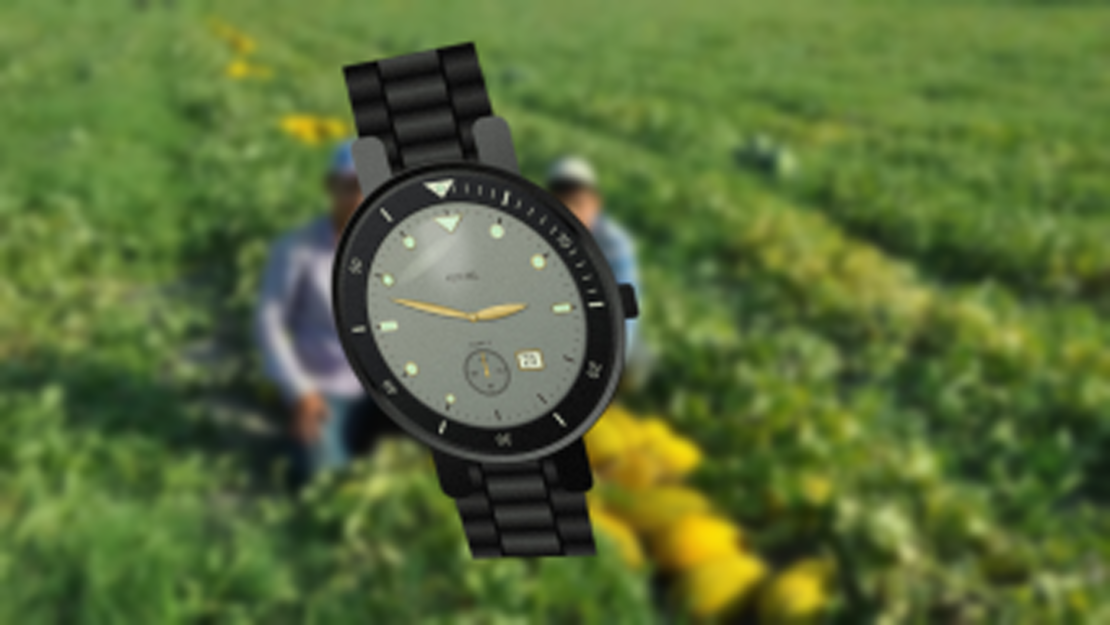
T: 2.48
